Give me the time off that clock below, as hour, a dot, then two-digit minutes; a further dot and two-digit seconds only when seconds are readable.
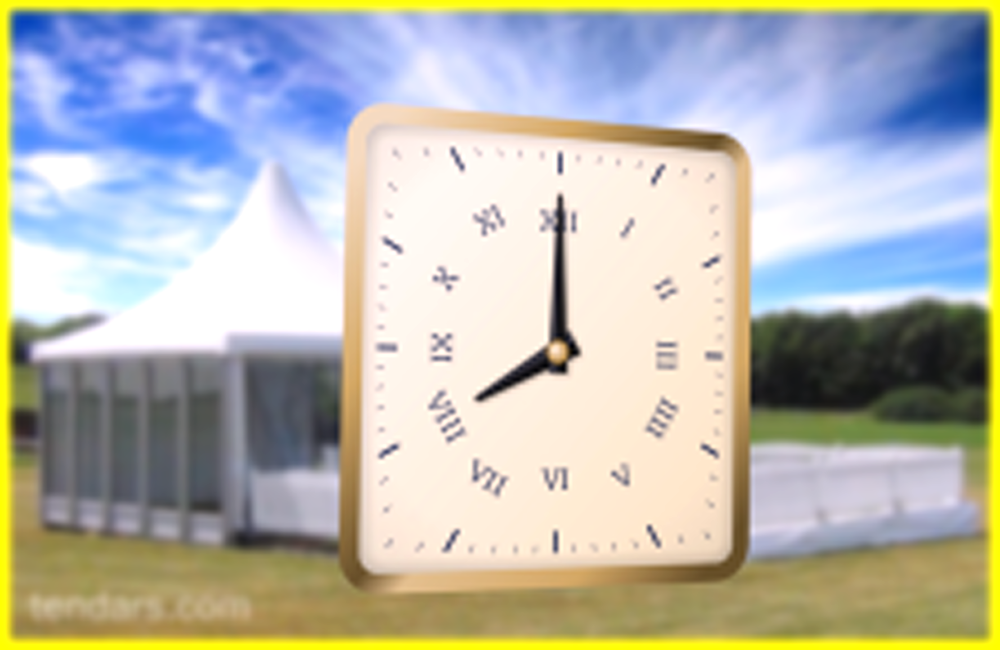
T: 8.00
